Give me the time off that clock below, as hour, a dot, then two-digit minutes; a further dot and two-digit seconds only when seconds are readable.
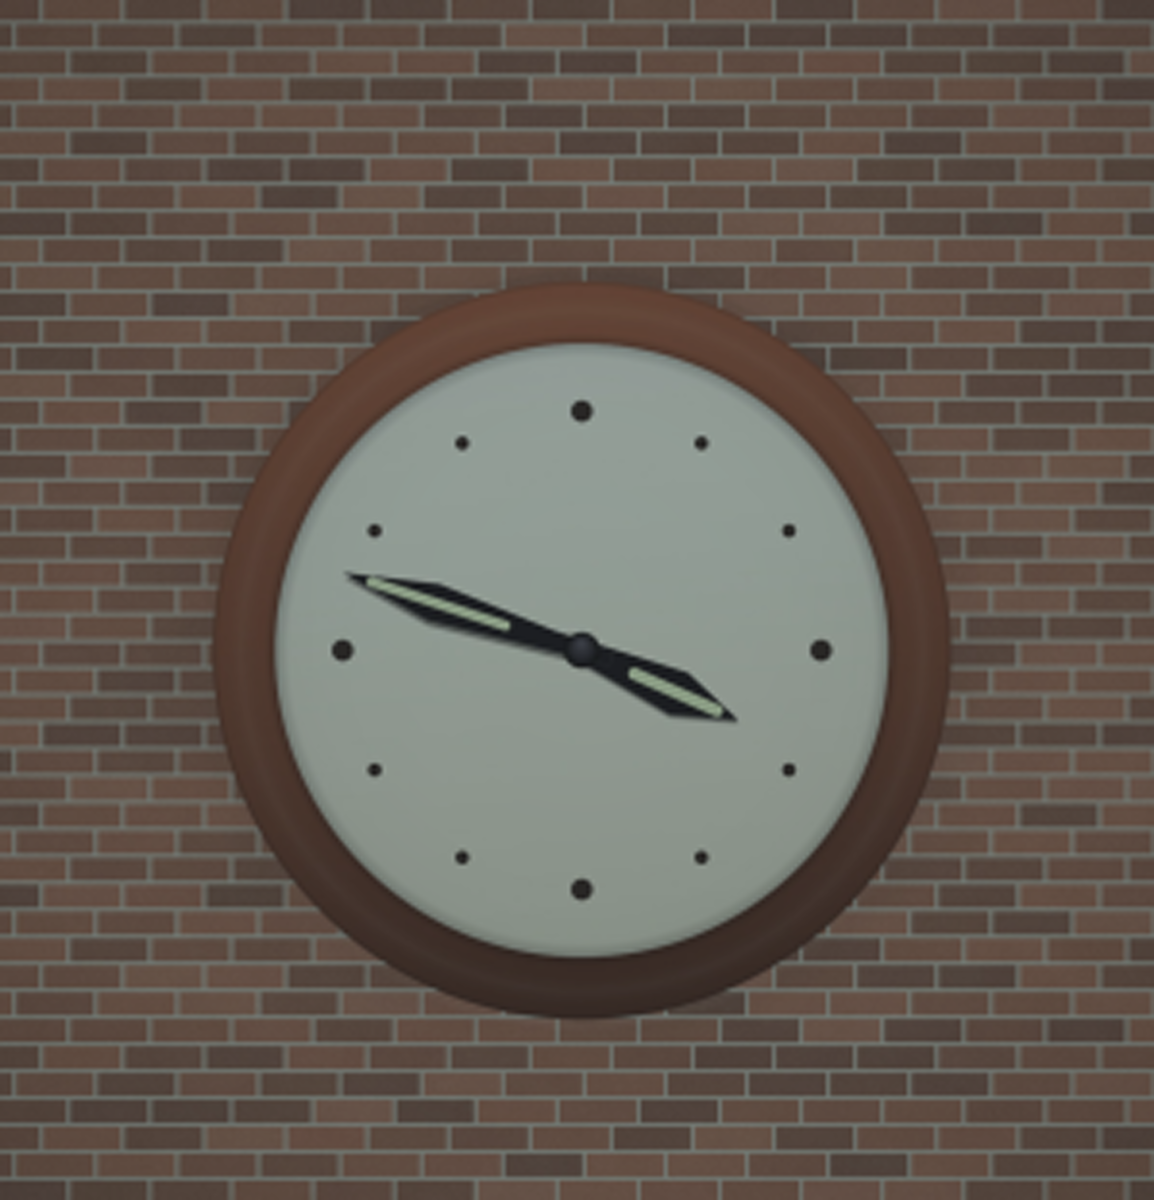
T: 3.48
